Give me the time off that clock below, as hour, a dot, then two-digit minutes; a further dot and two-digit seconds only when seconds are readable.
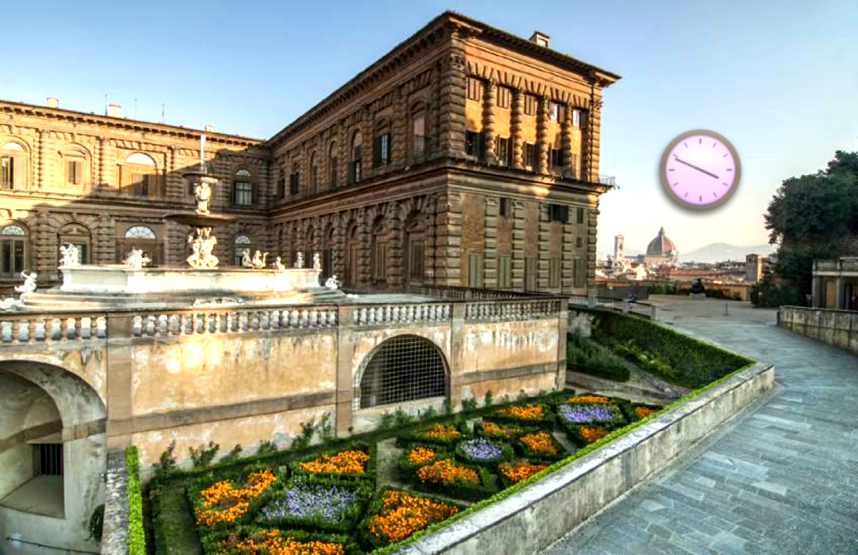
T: 3.49
